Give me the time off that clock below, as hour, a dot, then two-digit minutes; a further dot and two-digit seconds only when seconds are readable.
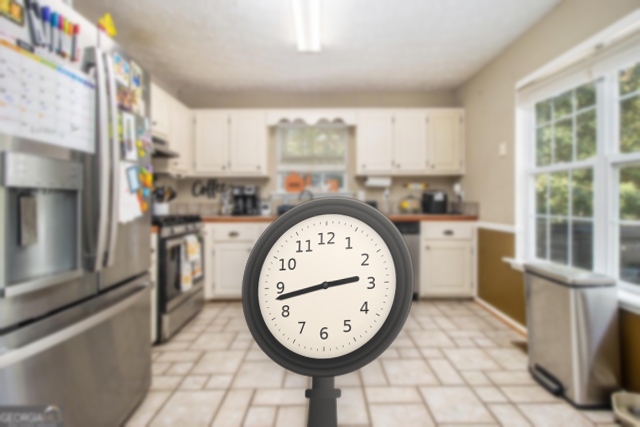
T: 2.43
